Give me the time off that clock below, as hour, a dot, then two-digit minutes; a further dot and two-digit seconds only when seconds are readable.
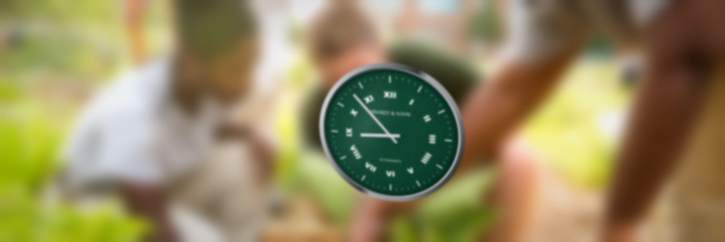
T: 8.53
